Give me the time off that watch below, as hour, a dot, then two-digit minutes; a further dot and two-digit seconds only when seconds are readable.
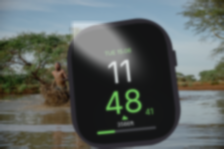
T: 11.48
